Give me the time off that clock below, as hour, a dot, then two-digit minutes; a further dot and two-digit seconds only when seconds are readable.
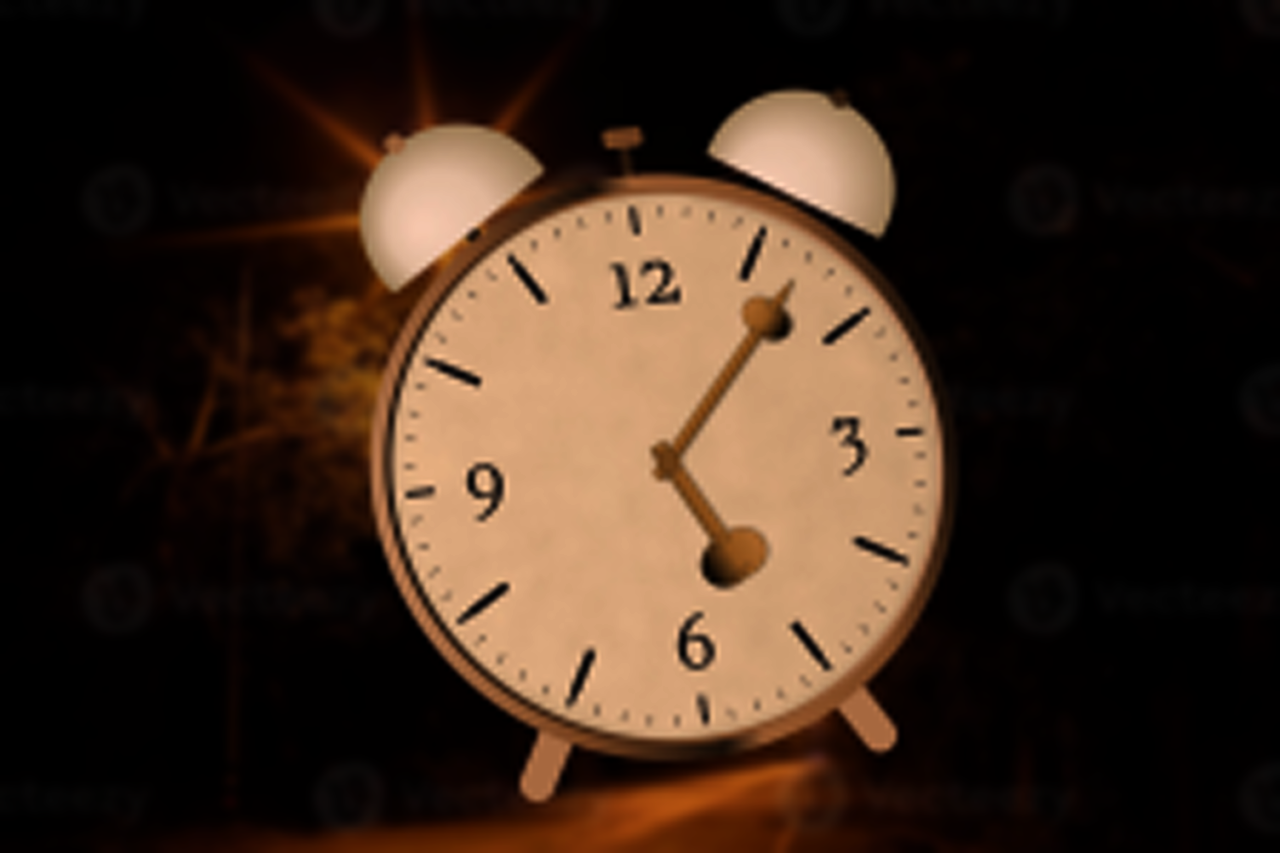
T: 5.07
